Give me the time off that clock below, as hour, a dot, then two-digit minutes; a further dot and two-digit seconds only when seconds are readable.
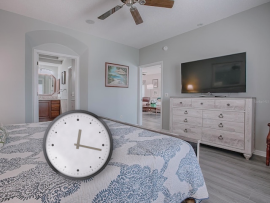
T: 12.17
